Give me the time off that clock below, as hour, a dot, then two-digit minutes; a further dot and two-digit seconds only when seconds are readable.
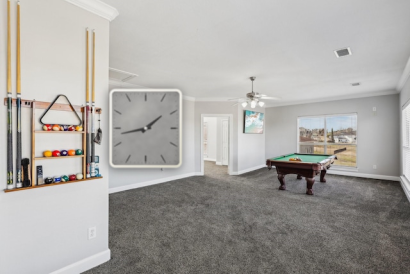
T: 1.43
